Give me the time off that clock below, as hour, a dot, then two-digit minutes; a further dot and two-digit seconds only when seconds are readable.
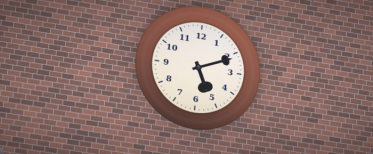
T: 5.11
